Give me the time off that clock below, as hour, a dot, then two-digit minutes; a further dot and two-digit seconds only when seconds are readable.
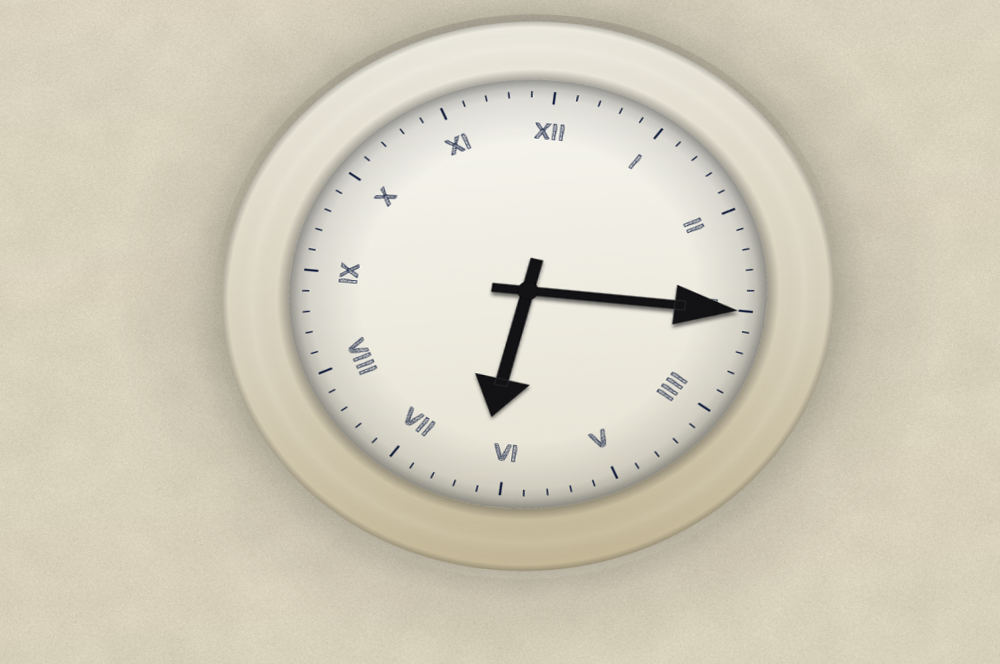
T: 6.15
